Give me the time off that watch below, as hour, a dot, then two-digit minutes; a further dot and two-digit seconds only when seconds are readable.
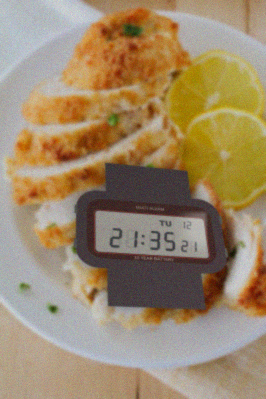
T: 21.35.21
